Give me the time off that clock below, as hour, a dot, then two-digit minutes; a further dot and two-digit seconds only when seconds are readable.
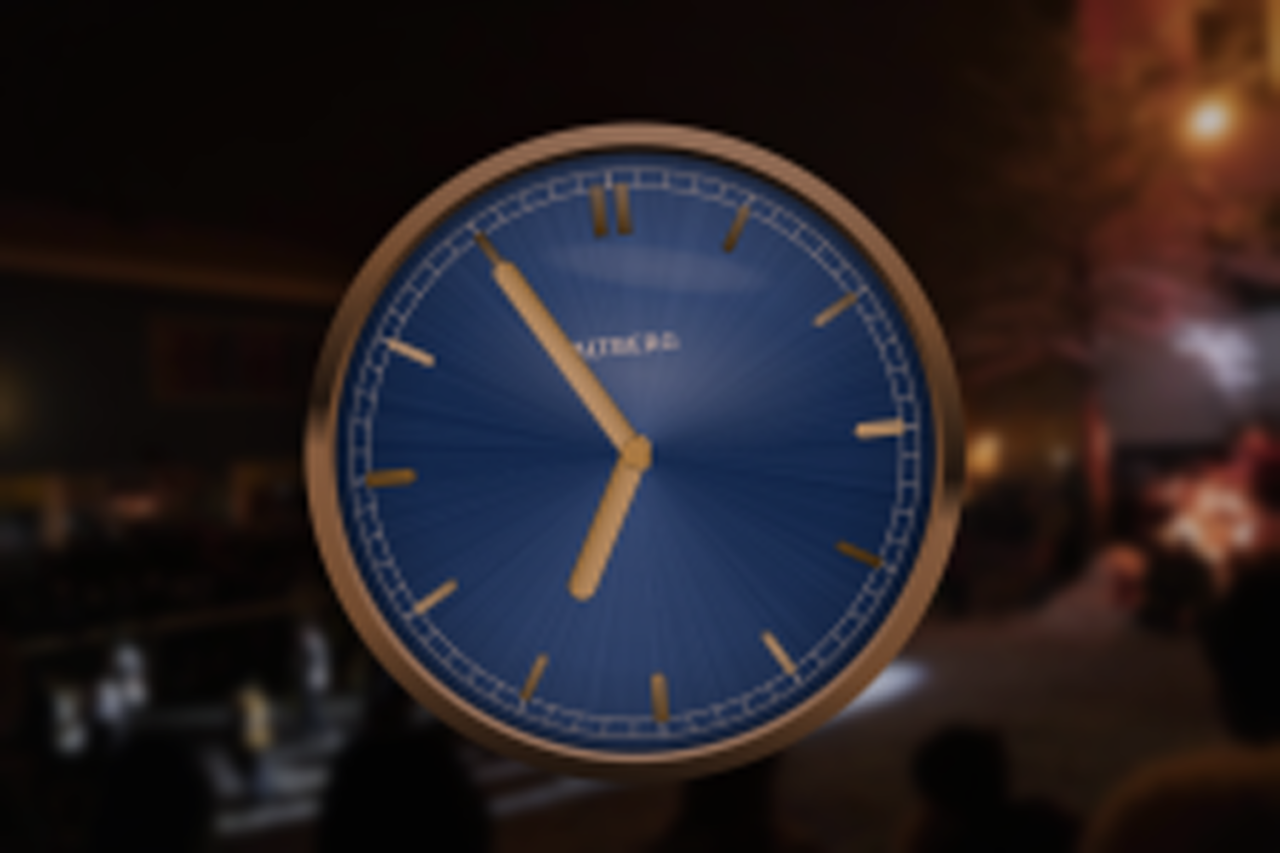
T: 6.55
